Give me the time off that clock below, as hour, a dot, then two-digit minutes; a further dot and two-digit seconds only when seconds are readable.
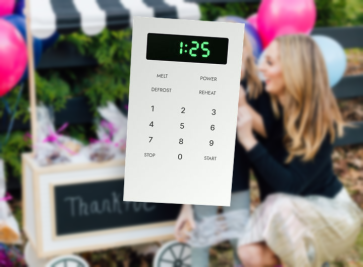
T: 1.25
